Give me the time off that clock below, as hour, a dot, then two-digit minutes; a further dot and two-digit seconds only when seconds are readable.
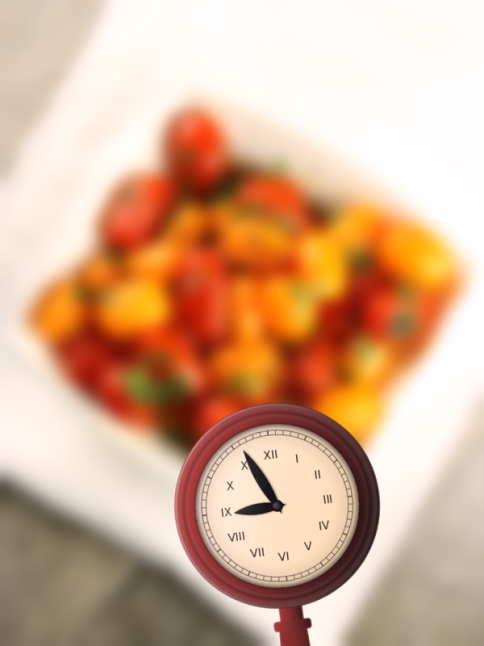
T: 8.56
